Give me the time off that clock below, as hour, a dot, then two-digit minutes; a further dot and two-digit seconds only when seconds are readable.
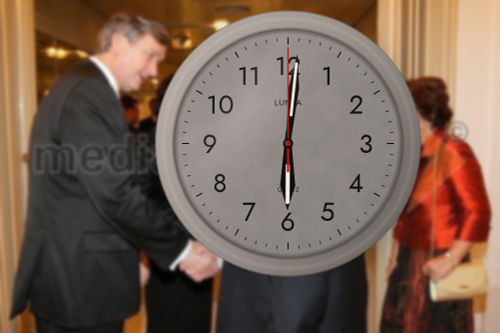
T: 6.01.00
